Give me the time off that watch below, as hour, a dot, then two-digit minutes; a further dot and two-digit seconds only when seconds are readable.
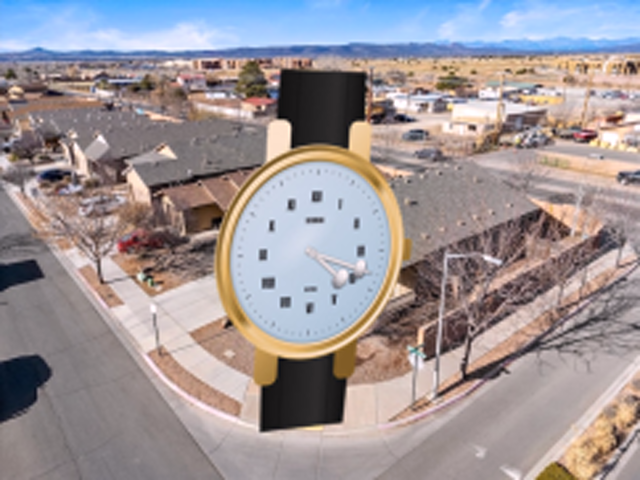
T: 4.18
